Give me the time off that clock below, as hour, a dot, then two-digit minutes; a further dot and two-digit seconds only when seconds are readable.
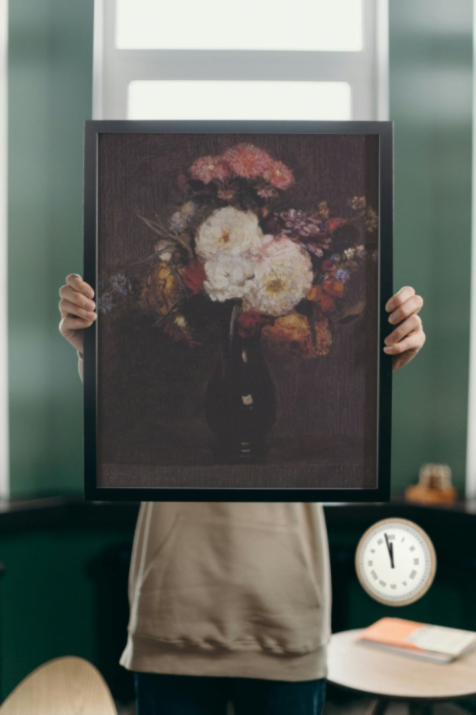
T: 11.58
